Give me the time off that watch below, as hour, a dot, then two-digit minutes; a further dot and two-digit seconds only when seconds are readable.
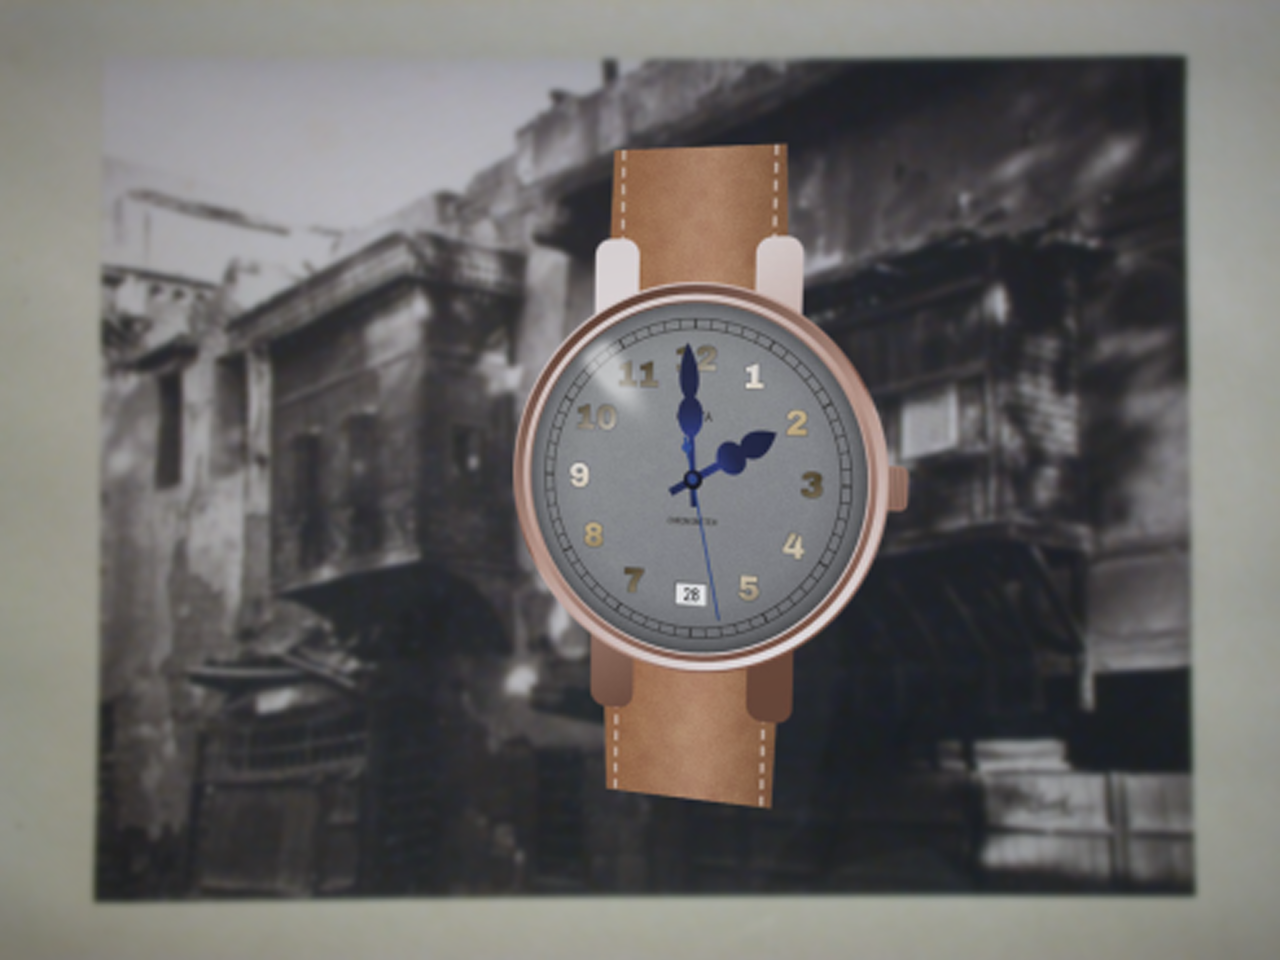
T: 1.59.28
